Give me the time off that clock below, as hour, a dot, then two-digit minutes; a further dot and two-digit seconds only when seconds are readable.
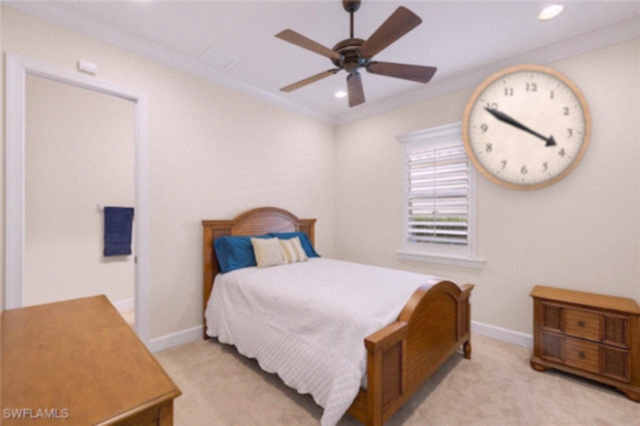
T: 3.49
